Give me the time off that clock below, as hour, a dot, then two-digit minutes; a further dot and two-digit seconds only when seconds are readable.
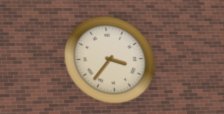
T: 3.37
